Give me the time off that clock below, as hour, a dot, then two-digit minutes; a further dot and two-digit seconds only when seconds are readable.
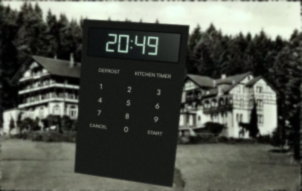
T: 20.49
